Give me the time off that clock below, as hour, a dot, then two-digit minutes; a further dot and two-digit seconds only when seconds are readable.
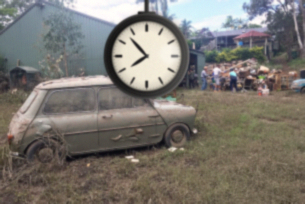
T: 7.53
